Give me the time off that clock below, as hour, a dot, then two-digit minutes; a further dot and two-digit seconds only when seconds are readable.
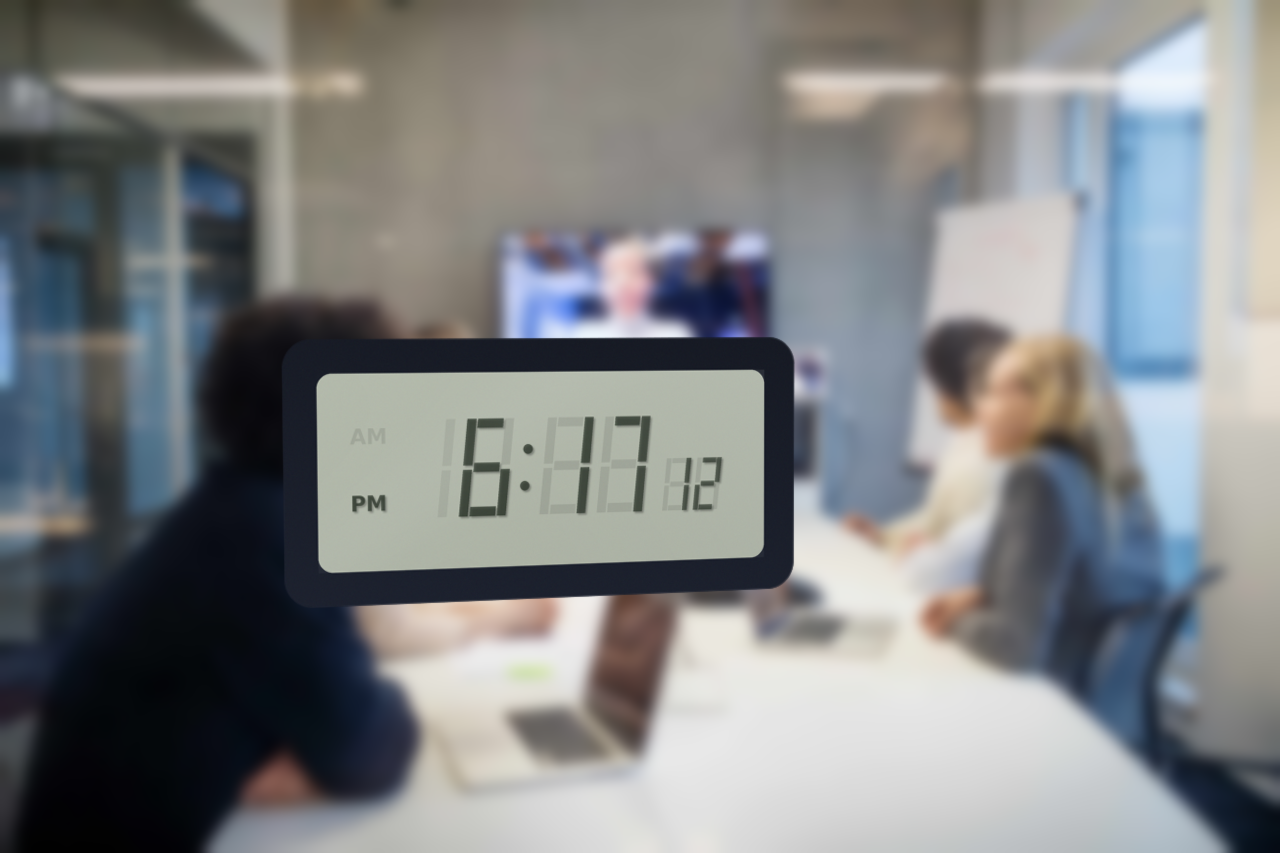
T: 6.17.12
